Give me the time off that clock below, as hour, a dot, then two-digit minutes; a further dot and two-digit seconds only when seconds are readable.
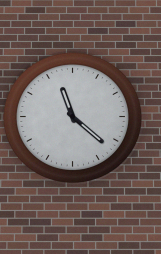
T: 11.22
